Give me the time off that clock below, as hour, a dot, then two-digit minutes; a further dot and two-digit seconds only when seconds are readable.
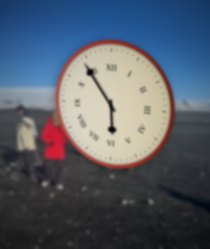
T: 5.54
